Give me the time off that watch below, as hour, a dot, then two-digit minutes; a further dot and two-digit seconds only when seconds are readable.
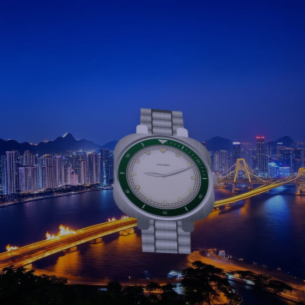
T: 9.11
